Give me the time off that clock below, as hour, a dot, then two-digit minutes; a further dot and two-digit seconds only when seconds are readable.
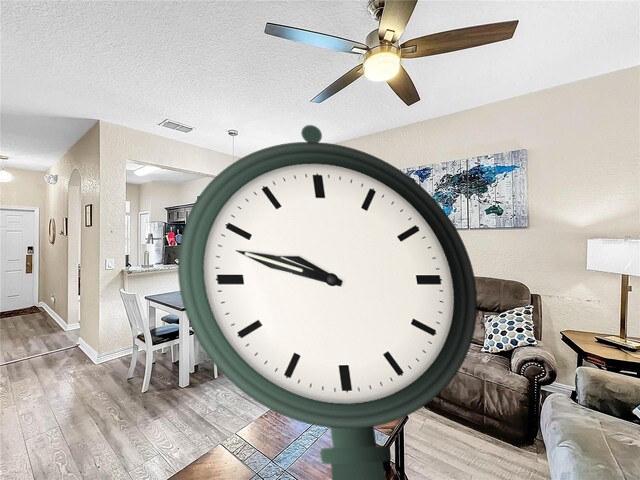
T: 9.48
